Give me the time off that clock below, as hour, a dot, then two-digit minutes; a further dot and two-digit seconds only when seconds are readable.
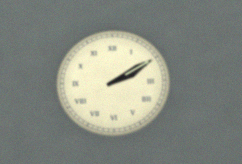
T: 2.10
